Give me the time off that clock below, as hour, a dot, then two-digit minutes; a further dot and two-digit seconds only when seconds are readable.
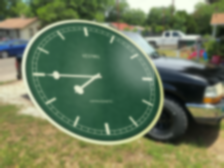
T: 7.45
